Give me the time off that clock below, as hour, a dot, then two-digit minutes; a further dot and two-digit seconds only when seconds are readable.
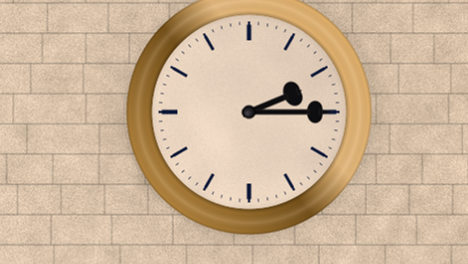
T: 2.15
